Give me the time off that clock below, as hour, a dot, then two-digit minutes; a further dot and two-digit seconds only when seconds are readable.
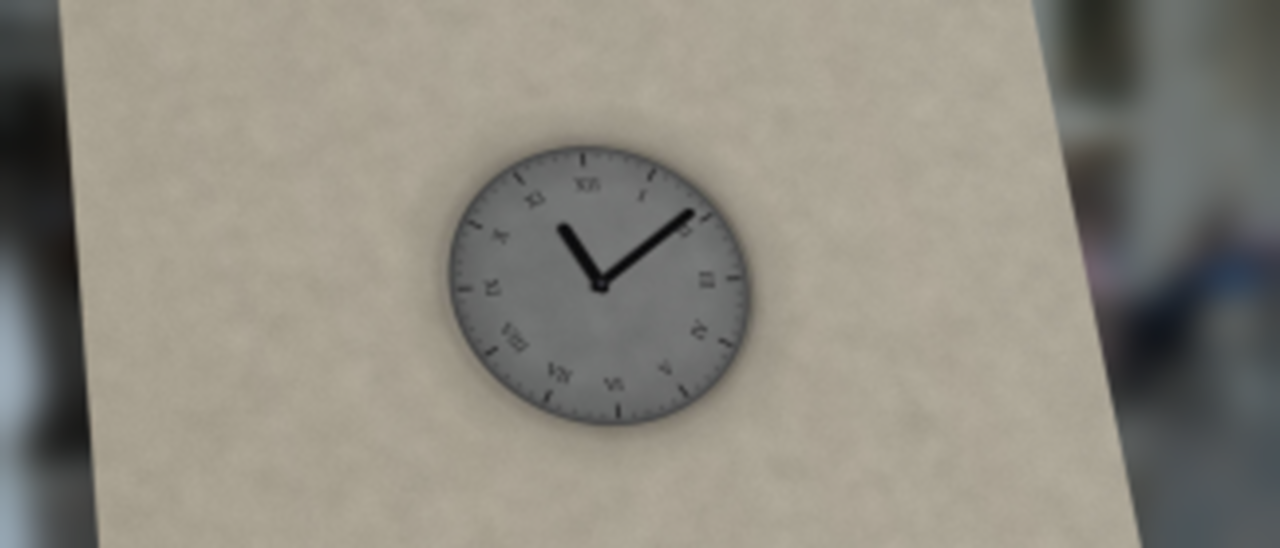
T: 11.09
